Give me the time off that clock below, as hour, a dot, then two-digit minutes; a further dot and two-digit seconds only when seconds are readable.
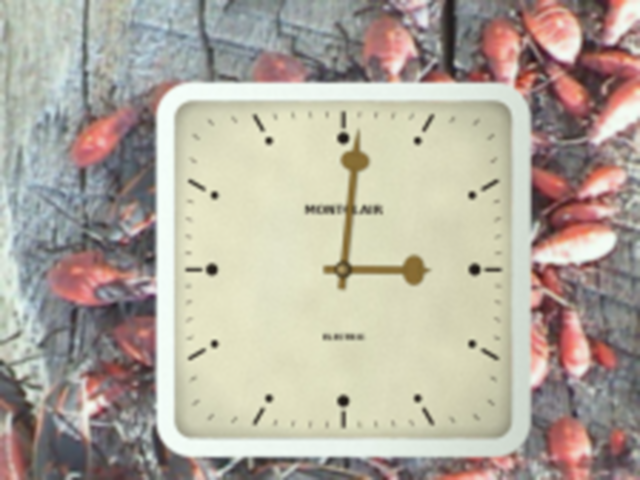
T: 3.01
